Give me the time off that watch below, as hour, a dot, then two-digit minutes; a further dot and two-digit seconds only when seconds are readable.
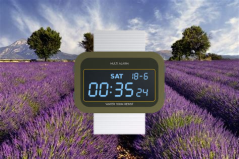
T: 0.35.24
